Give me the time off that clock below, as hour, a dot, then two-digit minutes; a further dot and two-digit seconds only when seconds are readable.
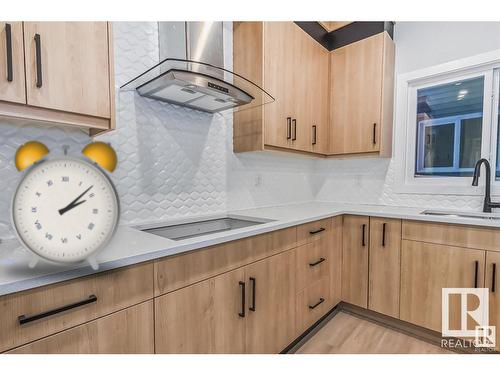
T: 2.08
